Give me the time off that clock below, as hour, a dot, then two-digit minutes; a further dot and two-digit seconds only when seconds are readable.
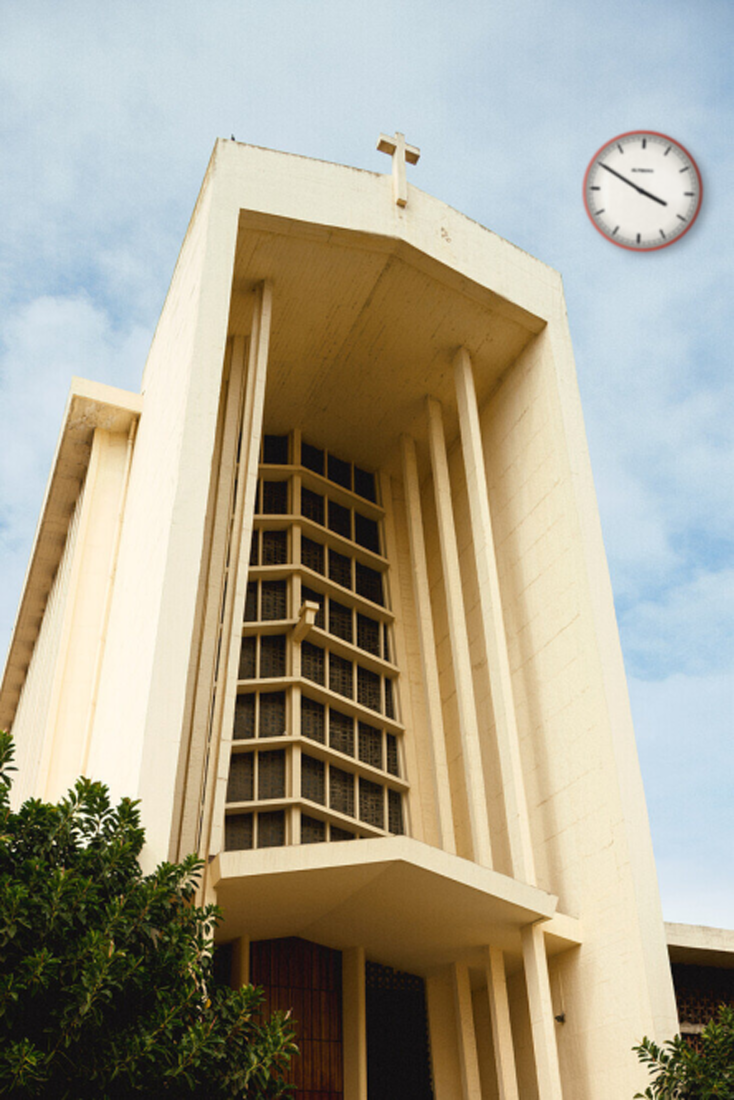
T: 3.50
